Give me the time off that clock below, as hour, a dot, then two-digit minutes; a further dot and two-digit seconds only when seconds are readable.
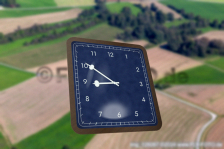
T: 8.51
